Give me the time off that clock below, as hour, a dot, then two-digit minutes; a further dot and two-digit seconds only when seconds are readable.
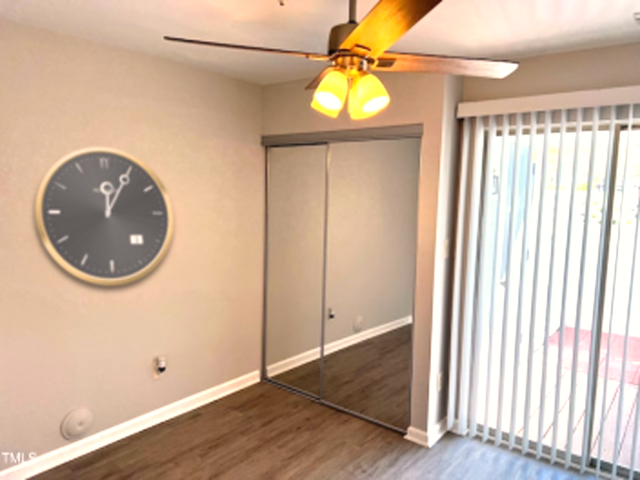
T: 12.05
